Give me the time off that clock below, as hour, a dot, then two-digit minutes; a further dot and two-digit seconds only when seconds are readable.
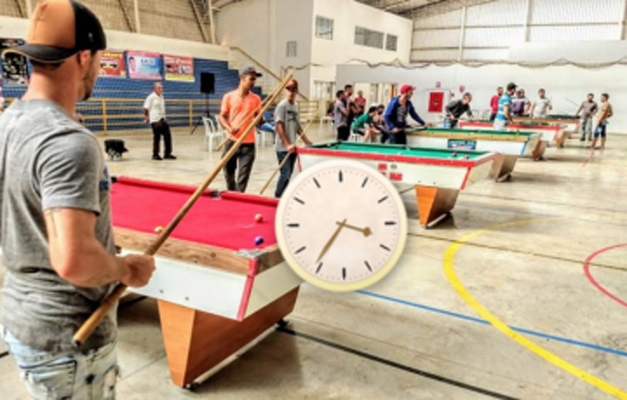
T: 3.36
